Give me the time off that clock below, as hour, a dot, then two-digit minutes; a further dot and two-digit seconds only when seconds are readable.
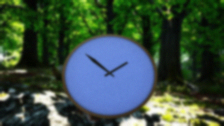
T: 1.52
